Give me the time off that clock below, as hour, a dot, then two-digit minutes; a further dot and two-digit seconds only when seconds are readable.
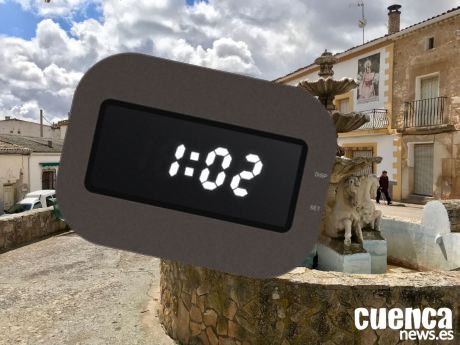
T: 1.02
